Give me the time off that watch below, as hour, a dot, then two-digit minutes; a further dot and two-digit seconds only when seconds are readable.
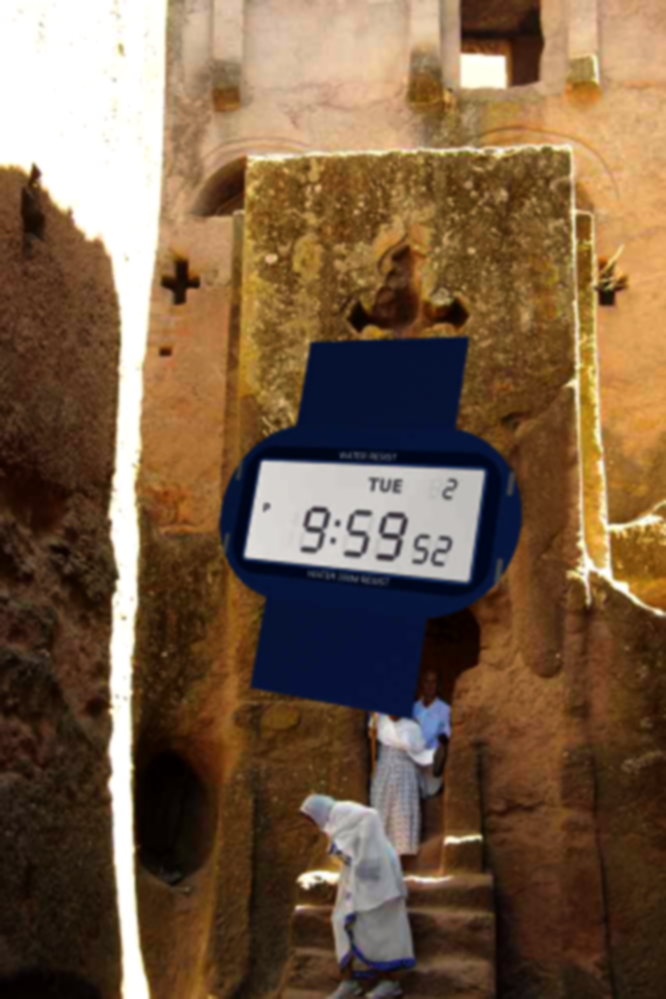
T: 9.59.52
